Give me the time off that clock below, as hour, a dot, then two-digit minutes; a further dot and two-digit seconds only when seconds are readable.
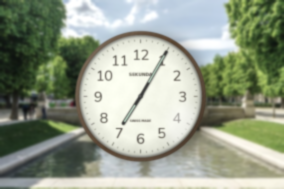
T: 7.05
